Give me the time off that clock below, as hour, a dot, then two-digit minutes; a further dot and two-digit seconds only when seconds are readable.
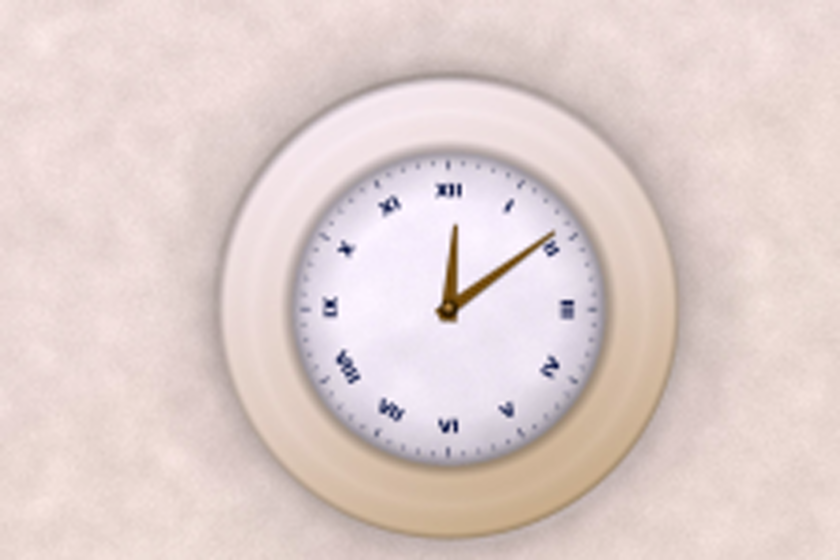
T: 12.09
